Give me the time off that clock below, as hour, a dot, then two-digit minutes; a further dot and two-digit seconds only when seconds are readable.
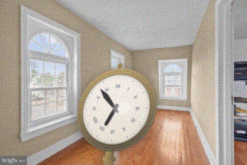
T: 6.53
